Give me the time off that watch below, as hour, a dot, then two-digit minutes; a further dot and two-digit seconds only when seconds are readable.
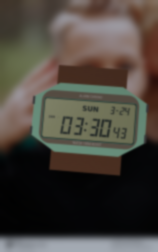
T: 3.30.43
